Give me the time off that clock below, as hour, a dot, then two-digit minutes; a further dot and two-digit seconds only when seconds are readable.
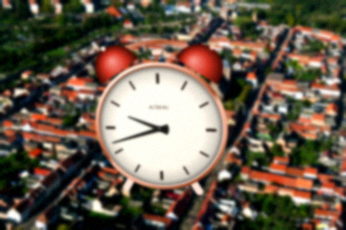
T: 9.42
